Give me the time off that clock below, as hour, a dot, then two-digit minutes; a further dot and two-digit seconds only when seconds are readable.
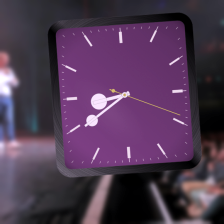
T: 8.39.19
